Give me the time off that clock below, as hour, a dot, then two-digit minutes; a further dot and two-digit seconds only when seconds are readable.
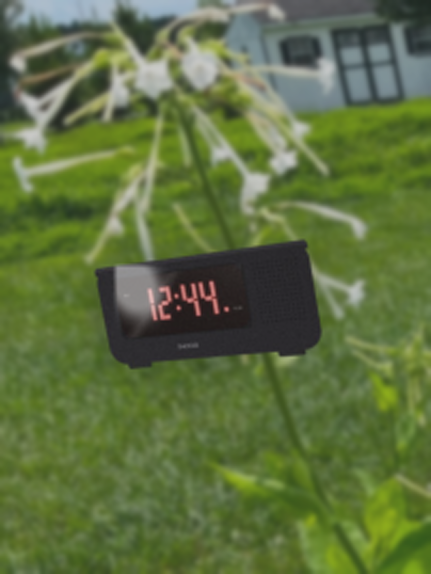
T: 12.44
